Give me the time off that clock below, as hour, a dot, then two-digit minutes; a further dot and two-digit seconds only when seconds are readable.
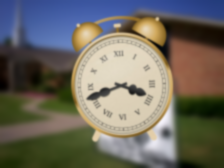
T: 3.42
